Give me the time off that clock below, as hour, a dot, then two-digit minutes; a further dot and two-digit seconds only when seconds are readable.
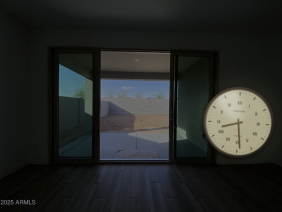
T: 8.29
